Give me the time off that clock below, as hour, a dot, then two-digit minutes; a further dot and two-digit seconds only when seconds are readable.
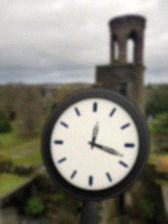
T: 12.18
